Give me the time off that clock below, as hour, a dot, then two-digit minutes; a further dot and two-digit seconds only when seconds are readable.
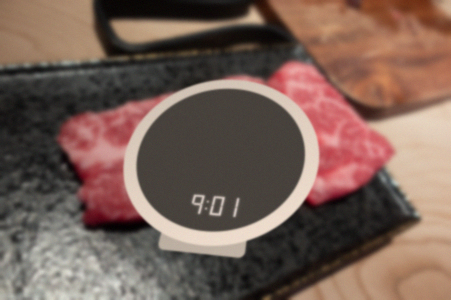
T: 9.01
